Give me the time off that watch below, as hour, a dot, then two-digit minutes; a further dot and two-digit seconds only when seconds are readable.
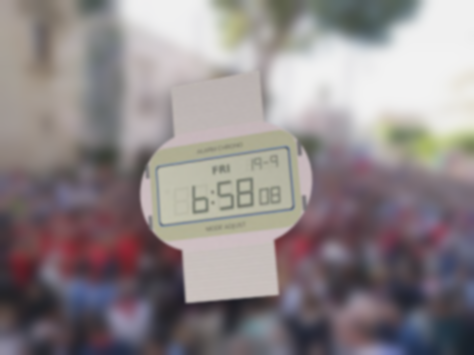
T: 6.58.08
